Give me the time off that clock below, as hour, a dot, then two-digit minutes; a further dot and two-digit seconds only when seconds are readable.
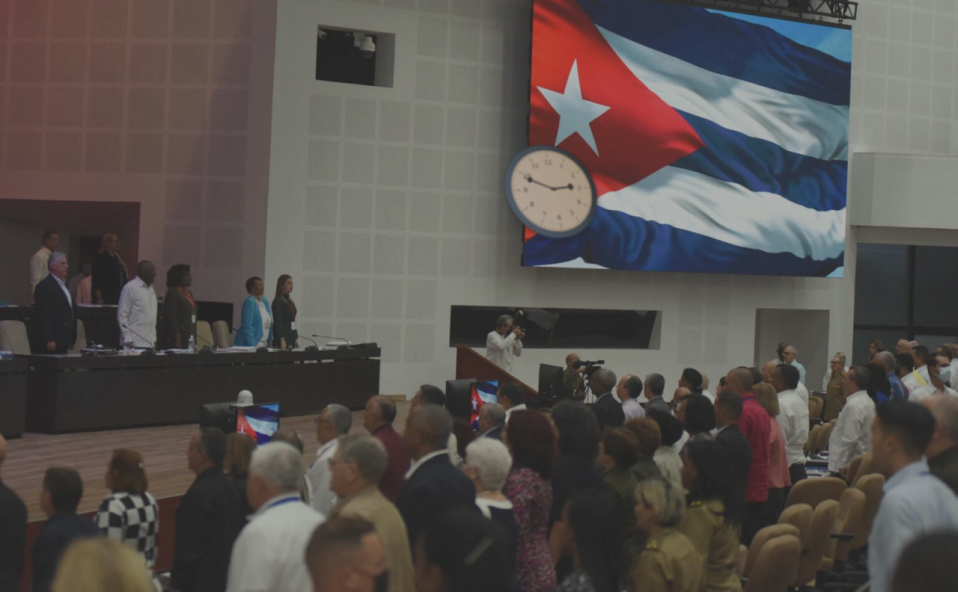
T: 2.49
